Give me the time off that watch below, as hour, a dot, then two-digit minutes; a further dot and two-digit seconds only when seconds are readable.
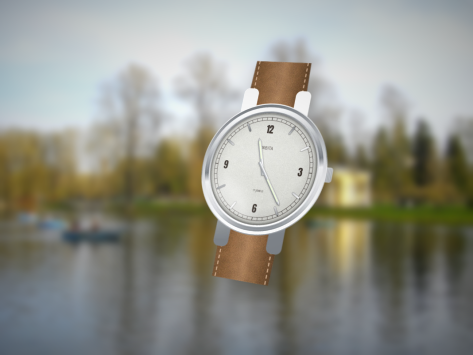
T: 11.24
